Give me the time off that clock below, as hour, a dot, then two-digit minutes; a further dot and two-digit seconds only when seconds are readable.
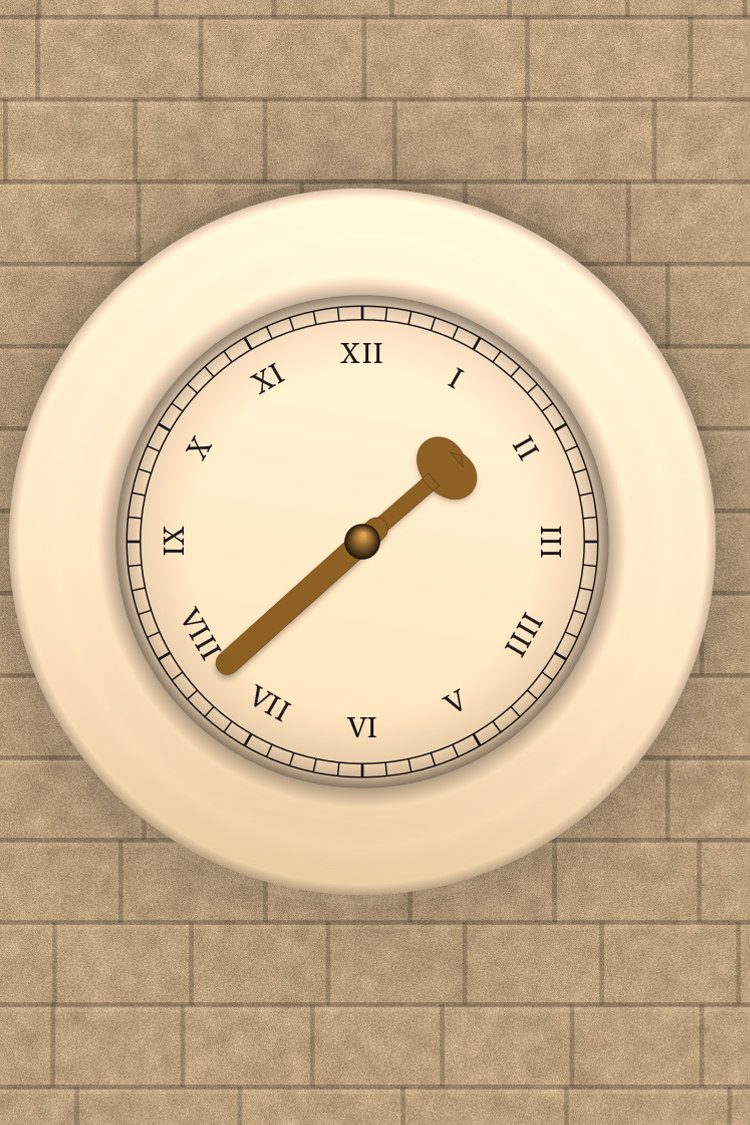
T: 1.38
